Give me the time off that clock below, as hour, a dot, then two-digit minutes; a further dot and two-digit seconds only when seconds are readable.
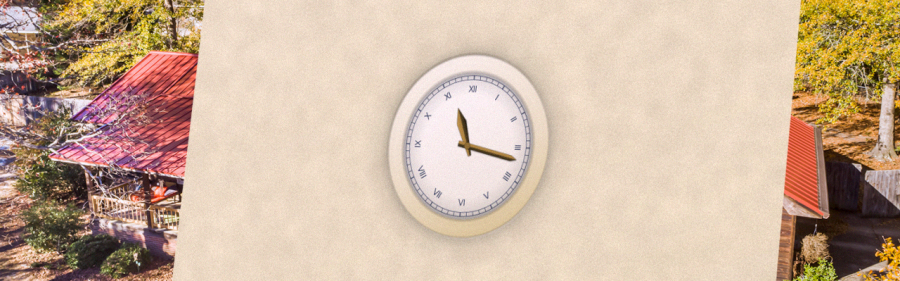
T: 11.17
